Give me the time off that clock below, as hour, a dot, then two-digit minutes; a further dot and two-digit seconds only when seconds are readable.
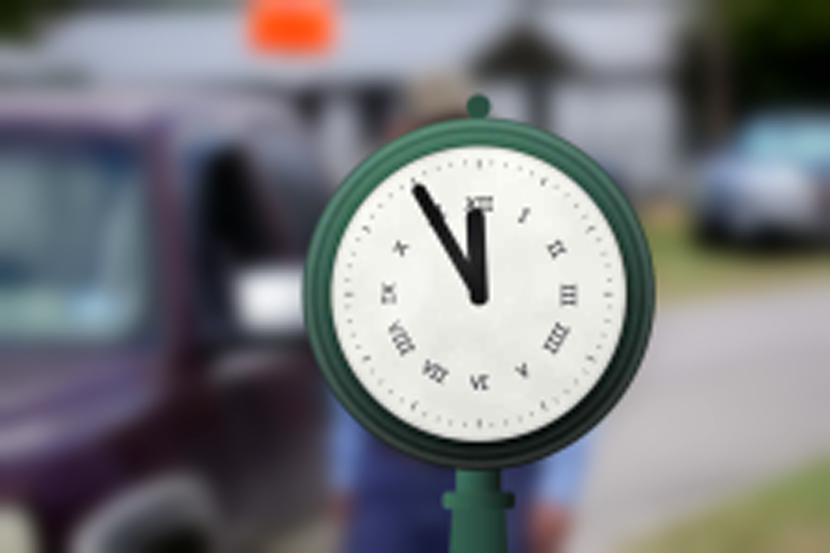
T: 11.55
